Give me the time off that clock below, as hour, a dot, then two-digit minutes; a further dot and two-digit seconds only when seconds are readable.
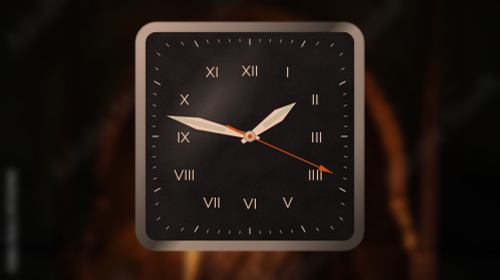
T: 1.47.19
